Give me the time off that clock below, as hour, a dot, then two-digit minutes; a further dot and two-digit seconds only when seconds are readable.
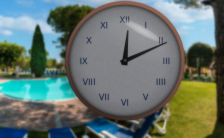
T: 12.11
